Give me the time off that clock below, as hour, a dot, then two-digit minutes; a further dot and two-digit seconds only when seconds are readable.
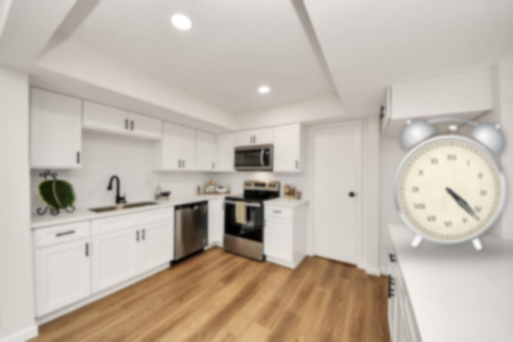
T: 4.22
